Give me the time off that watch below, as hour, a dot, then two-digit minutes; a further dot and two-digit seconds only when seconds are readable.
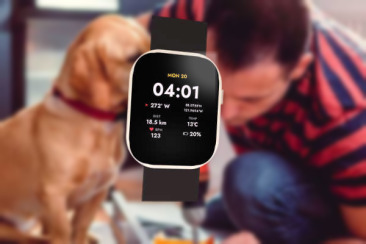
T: 4.01
